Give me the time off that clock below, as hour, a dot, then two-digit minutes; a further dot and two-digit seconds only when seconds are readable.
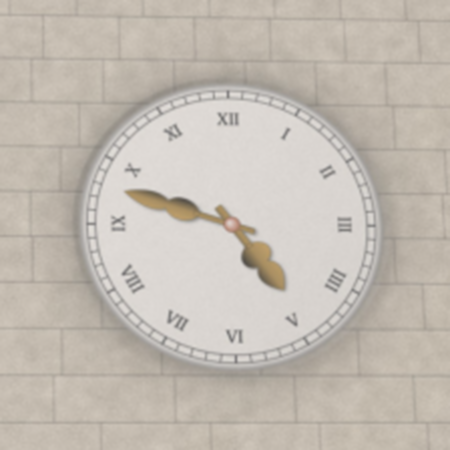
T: 4.48
